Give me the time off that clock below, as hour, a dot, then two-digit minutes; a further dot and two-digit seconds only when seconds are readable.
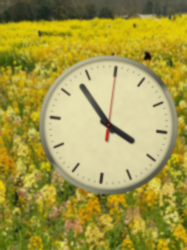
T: 3.53.00
